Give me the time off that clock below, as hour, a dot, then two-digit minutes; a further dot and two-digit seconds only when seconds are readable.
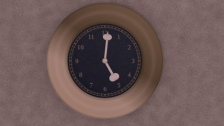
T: 5.01
